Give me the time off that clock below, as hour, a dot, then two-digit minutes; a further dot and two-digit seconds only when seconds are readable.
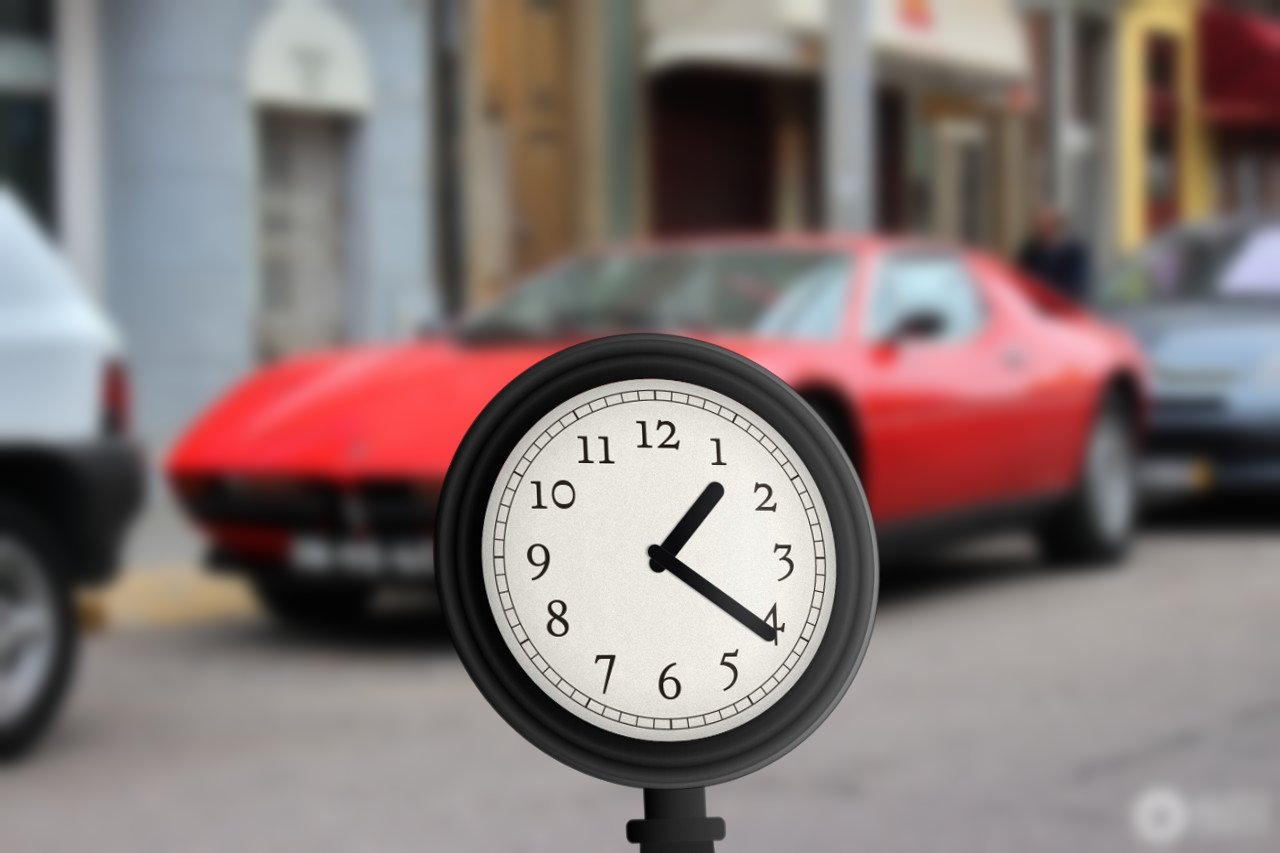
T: 1.21
